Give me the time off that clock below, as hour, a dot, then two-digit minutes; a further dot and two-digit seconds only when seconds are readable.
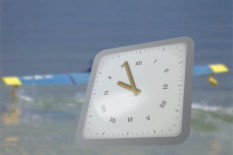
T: 9.56
